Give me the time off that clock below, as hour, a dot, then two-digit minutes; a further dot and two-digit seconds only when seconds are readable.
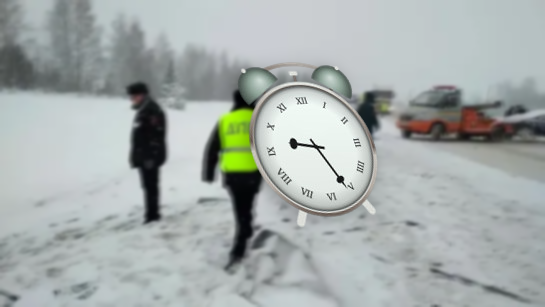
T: 9.26
